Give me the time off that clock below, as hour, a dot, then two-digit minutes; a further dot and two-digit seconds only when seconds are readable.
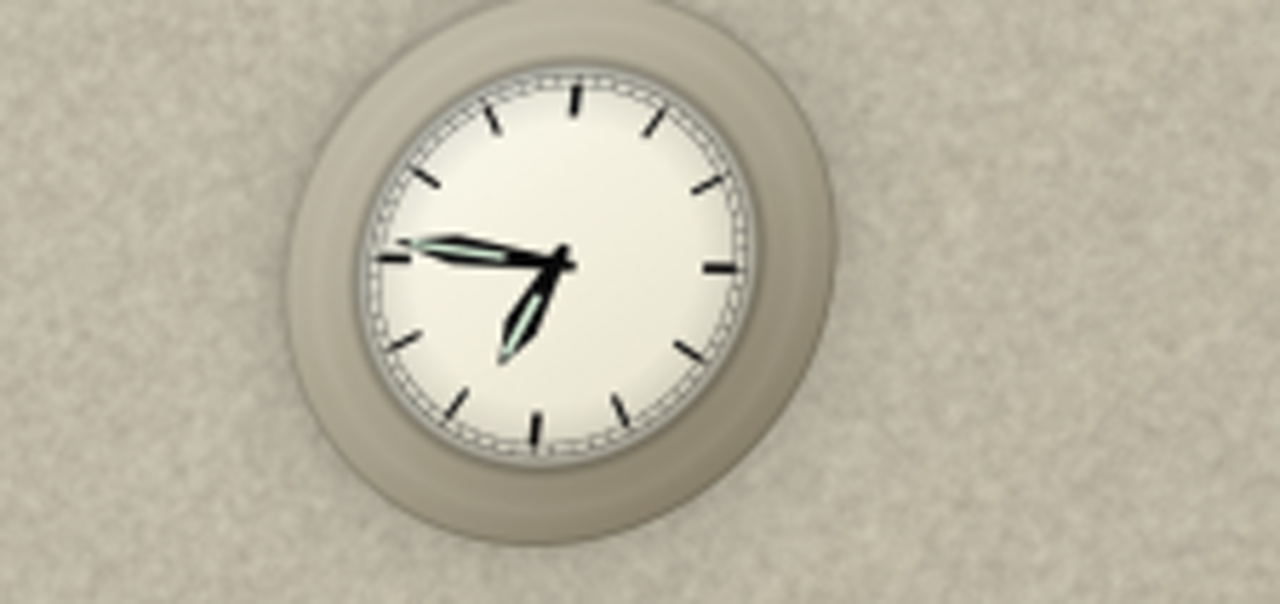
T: 6.46
